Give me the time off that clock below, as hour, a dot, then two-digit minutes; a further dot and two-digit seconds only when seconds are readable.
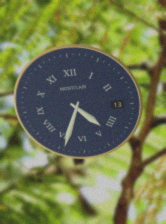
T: 4.34
